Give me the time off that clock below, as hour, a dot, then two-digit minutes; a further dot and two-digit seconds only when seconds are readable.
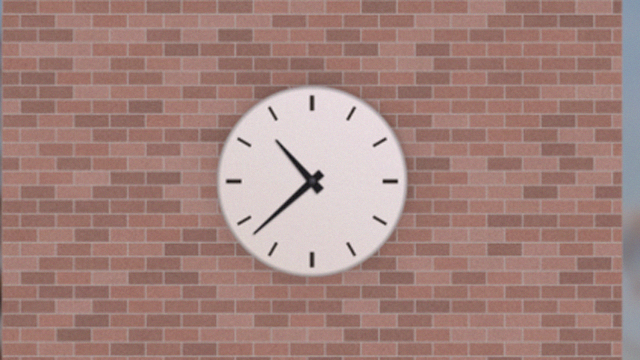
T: 10.38
